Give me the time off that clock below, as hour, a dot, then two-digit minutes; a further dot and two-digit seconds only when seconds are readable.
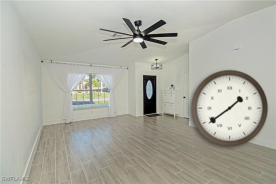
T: 1.39
